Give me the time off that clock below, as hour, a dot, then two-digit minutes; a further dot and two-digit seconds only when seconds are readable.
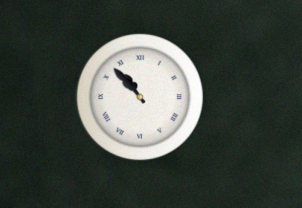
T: 10.53
